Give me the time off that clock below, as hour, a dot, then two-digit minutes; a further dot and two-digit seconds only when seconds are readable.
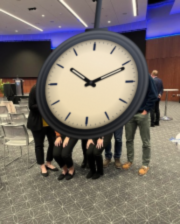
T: 10.11
